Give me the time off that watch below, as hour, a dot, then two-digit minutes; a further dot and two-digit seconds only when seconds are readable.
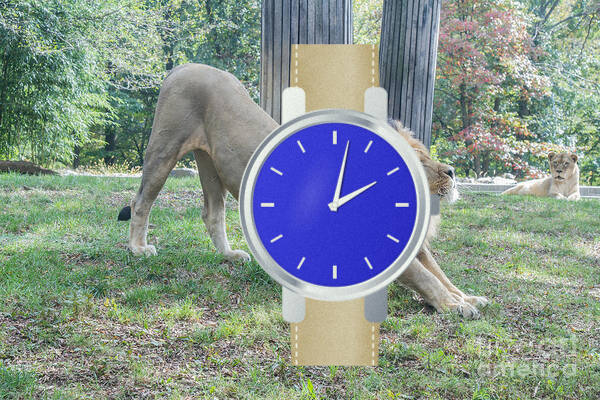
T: 2.02
